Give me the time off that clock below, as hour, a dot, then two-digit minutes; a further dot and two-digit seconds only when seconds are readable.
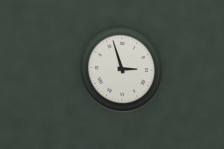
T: 2.57
